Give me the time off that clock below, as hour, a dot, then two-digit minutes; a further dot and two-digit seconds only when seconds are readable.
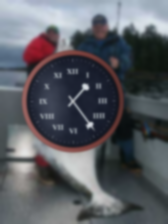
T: 1.24
